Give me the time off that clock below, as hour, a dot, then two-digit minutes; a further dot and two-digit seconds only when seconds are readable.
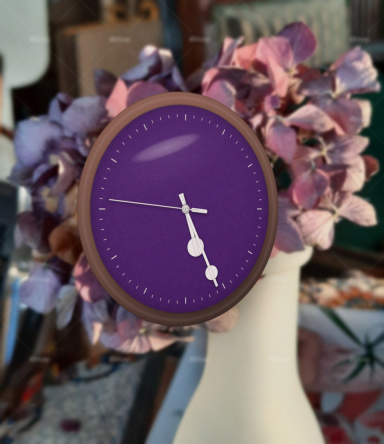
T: 5.25.46
